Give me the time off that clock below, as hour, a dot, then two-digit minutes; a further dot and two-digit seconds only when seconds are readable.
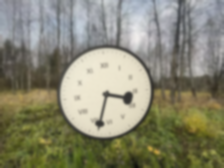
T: 3.33
